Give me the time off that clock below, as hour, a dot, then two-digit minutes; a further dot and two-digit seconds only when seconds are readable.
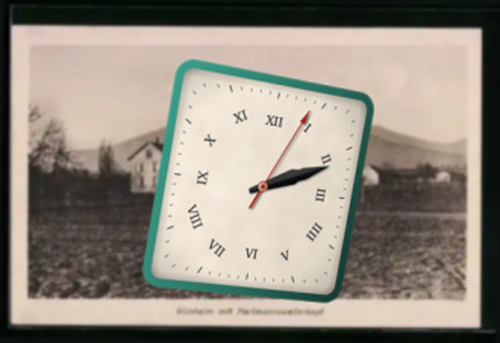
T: 2.11.04
